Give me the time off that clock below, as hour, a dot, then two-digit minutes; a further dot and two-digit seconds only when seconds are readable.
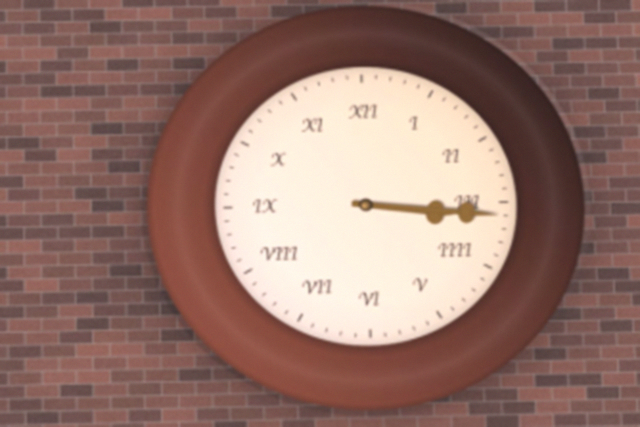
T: 3.16
